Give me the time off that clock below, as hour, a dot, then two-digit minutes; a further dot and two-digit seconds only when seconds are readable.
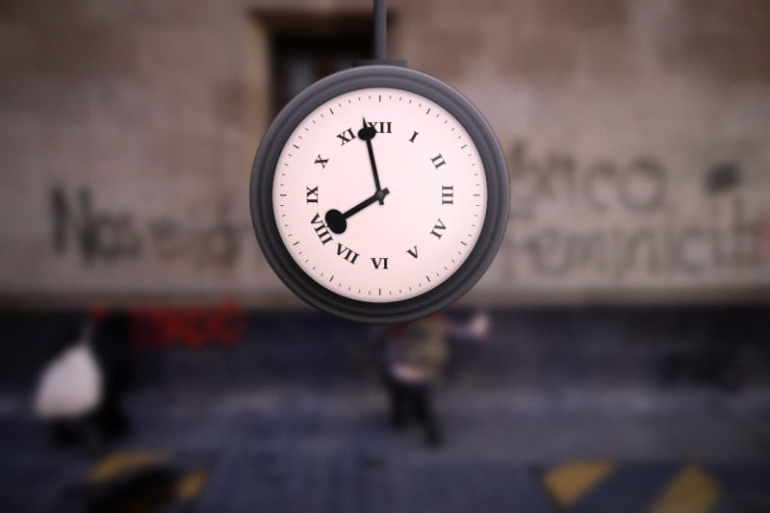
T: 7.58
